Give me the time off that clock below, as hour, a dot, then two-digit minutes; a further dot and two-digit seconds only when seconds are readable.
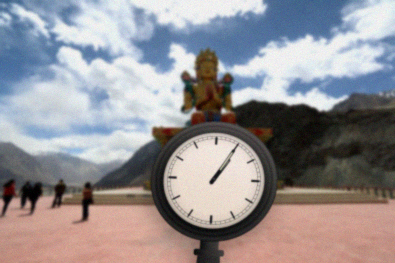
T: 1.05
